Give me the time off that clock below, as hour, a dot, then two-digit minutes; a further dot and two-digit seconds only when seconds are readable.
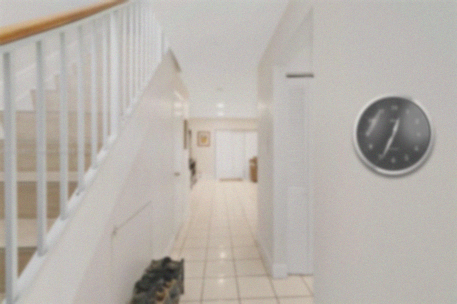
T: 12.34
